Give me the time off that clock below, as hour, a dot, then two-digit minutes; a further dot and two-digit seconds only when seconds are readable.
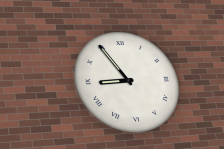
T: 8.55
